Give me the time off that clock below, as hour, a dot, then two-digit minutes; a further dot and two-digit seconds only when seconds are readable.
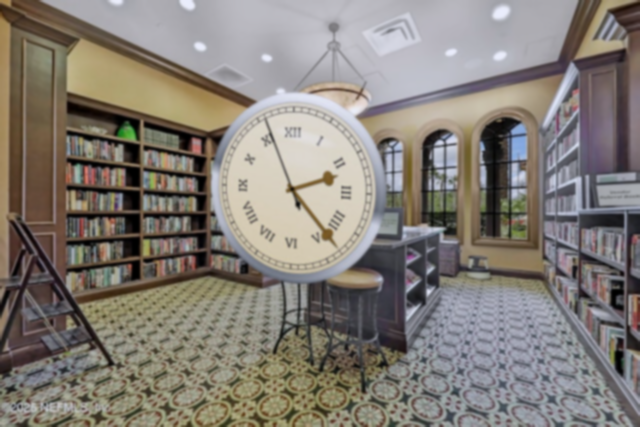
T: 2.22.56
